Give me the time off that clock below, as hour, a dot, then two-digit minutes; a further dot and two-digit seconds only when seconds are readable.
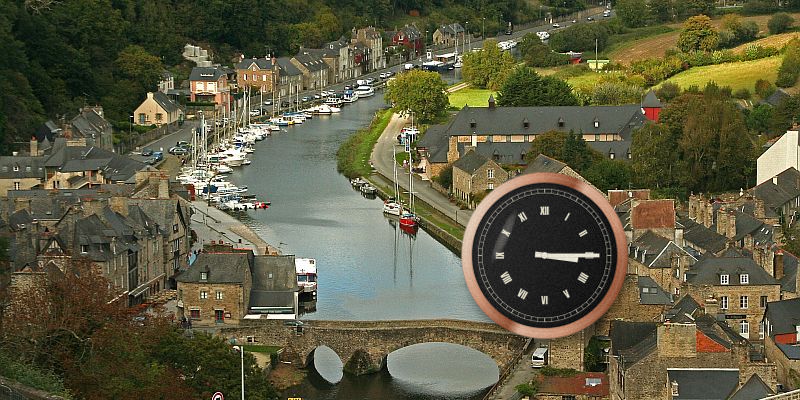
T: 3.15
